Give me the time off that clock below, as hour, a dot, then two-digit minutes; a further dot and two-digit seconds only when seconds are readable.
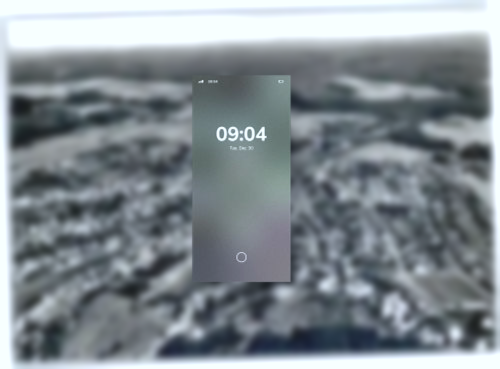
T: 9.04
